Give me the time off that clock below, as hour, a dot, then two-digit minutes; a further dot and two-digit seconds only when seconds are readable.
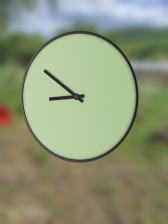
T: 8.51
